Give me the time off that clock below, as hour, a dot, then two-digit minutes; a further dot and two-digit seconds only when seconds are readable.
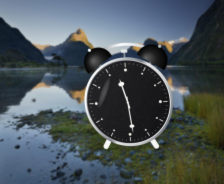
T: 11.29
